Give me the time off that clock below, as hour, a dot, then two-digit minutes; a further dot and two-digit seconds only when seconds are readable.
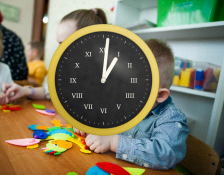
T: 1.01
